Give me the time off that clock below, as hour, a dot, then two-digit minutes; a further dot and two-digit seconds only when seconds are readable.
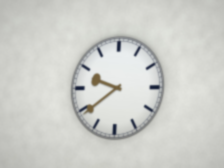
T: 9.39
